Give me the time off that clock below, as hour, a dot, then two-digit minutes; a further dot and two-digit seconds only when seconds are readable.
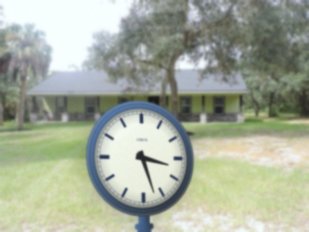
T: 3.27
